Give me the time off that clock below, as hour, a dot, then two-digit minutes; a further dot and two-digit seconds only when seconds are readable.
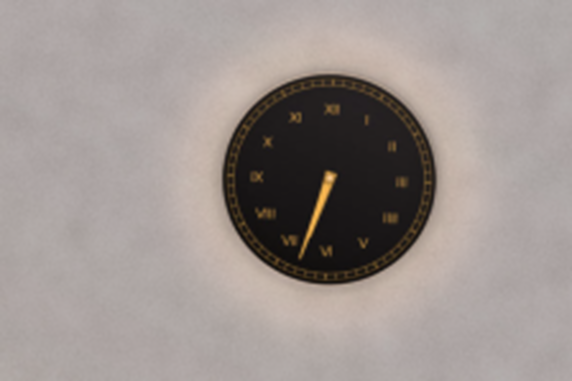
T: 6.33
